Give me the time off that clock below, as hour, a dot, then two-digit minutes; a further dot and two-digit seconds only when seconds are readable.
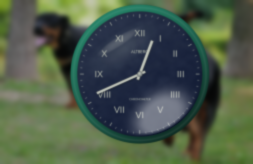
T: 12.41
